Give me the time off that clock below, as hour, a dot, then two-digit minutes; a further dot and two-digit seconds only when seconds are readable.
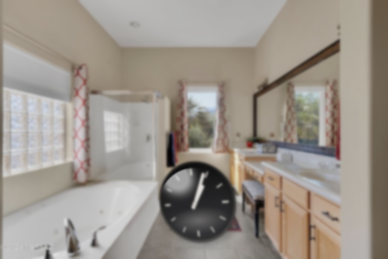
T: 1.04
